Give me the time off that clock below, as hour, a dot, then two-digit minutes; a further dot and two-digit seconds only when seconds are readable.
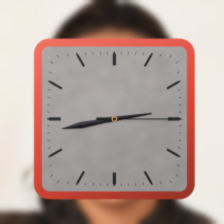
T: 2.43.15
